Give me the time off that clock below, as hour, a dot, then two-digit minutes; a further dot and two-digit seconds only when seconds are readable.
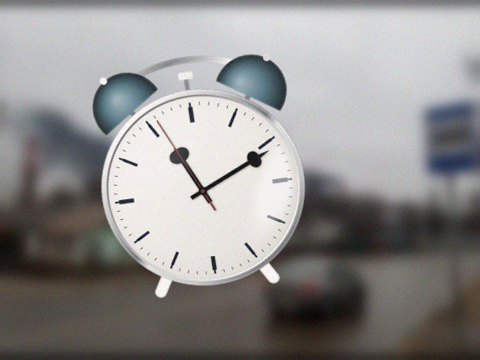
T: 11.10.56
